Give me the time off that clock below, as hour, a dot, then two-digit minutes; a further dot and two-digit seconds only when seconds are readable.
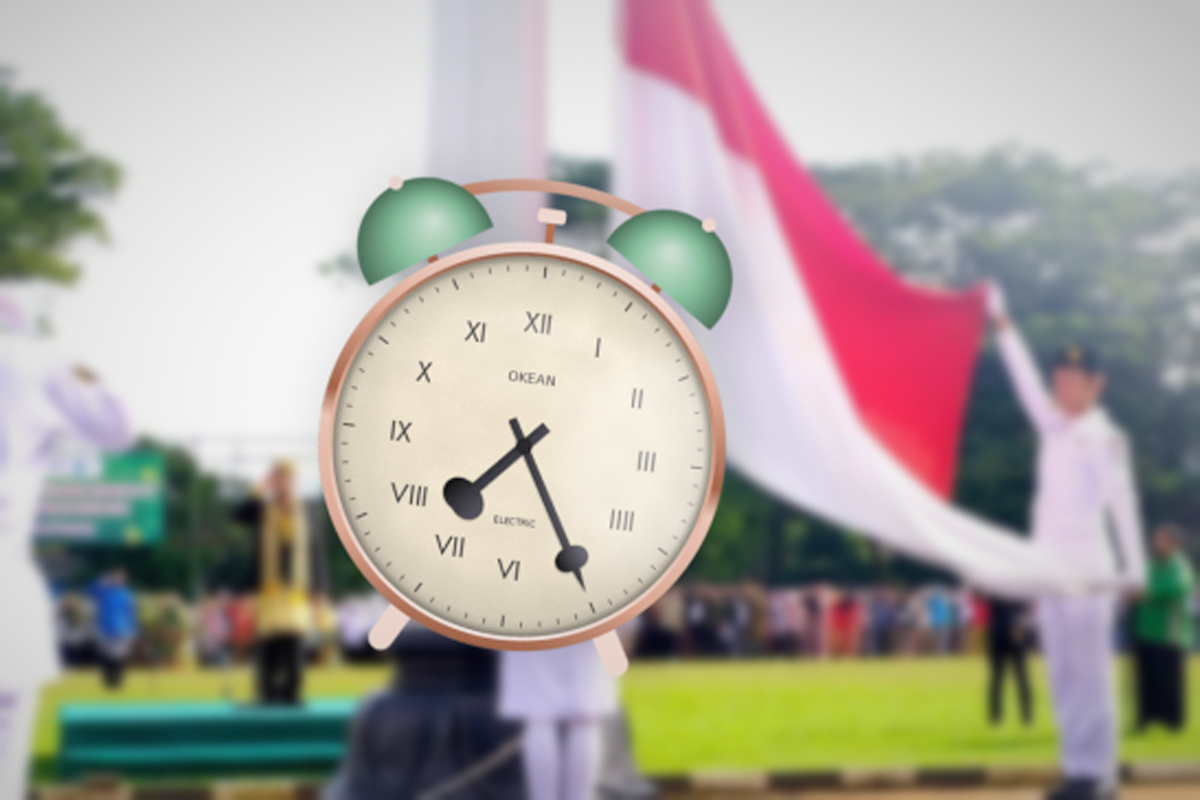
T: 7.25
